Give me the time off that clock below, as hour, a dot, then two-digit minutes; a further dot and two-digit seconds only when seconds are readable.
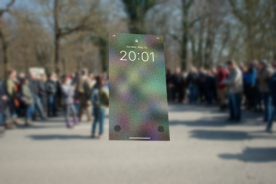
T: 20.01
